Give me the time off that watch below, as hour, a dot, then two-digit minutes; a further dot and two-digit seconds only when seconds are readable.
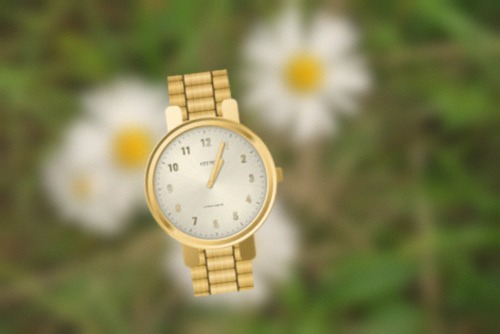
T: 1.04
